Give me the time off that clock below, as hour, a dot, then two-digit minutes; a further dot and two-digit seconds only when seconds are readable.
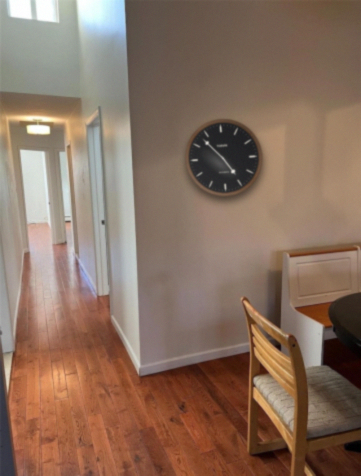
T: 4.53
